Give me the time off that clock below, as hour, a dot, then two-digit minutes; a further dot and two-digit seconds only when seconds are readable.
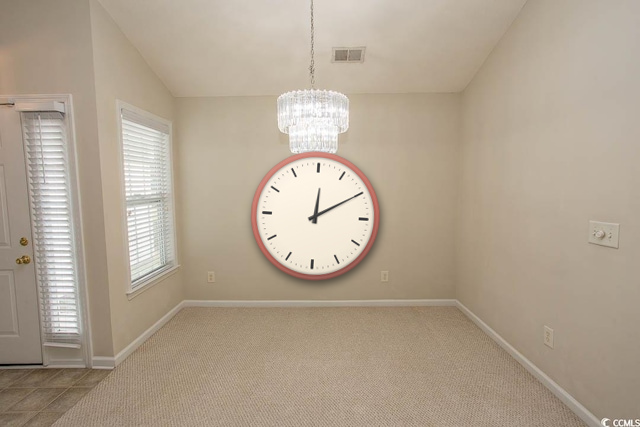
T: 12.10
